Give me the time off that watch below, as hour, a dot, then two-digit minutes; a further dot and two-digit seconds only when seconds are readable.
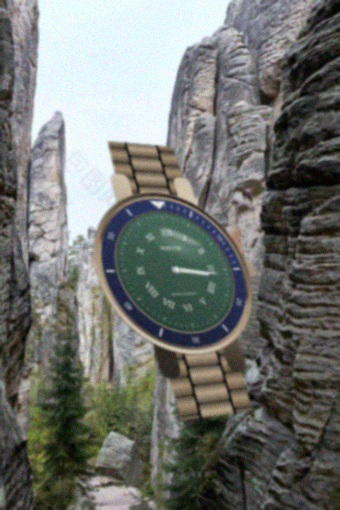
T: 3.16
